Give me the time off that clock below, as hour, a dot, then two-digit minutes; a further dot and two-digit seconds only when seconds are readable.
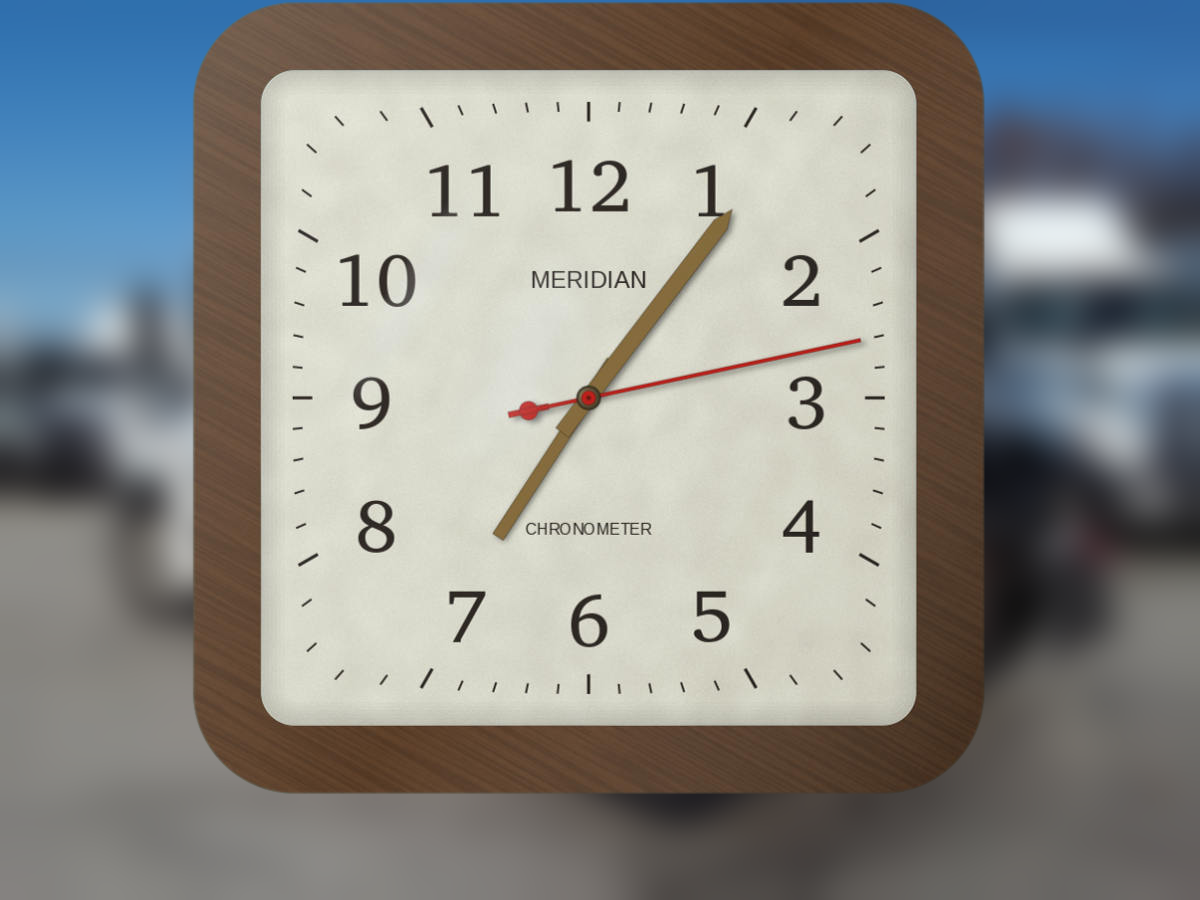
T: 7.06.13
